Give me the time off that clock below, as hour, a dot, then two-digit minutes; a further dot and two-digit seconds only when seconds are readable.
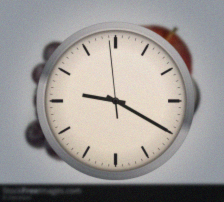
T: 9.19.59
